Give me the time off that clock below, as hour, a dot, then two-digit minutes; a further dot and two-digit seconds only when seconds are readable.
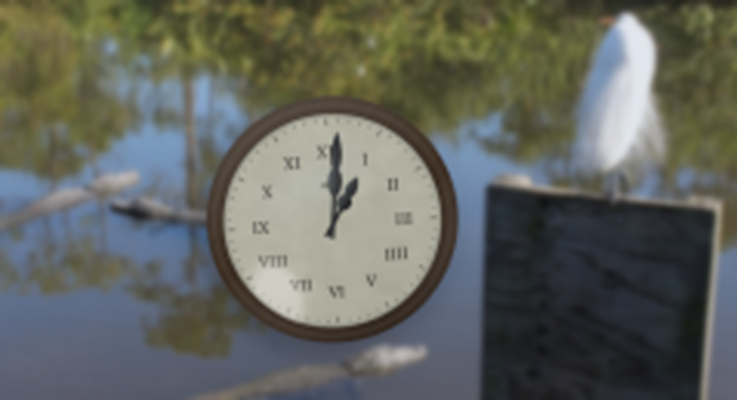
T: 1.01
